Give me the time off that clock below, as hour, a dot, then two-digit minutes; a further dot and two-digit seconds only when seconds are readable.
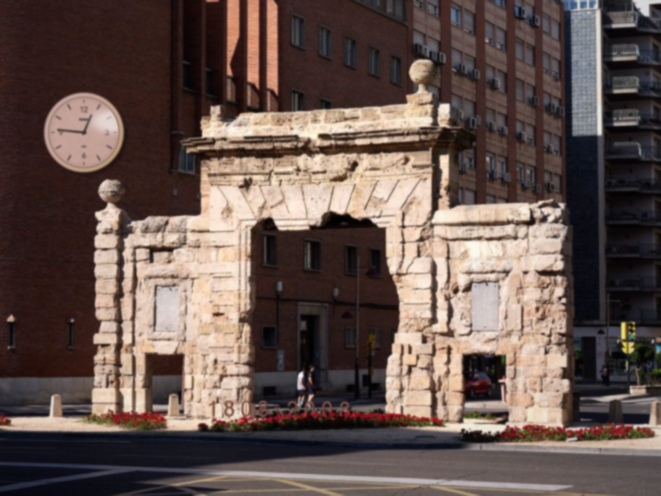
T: 12.46
